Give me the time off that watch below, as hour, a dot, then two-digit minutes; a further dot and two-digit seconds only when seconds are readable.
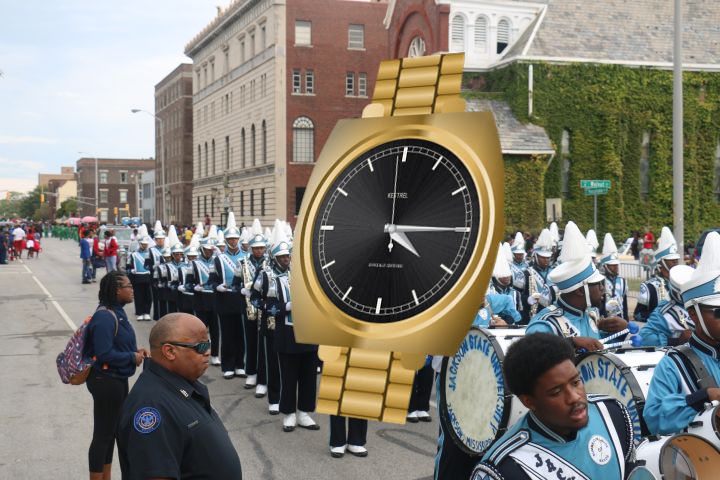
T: 4.14.59
